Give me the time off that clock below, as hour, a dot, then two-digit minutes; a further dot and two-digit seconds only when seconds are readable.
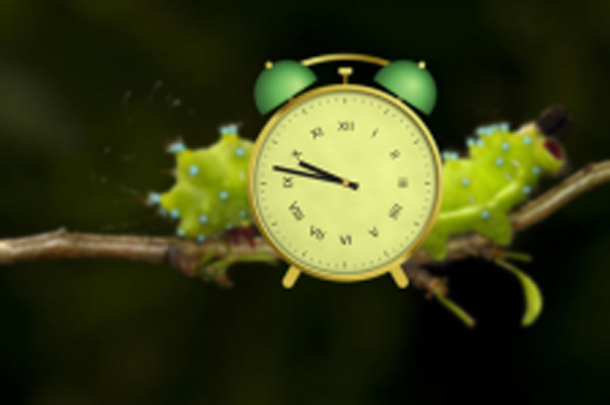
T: 9.47
